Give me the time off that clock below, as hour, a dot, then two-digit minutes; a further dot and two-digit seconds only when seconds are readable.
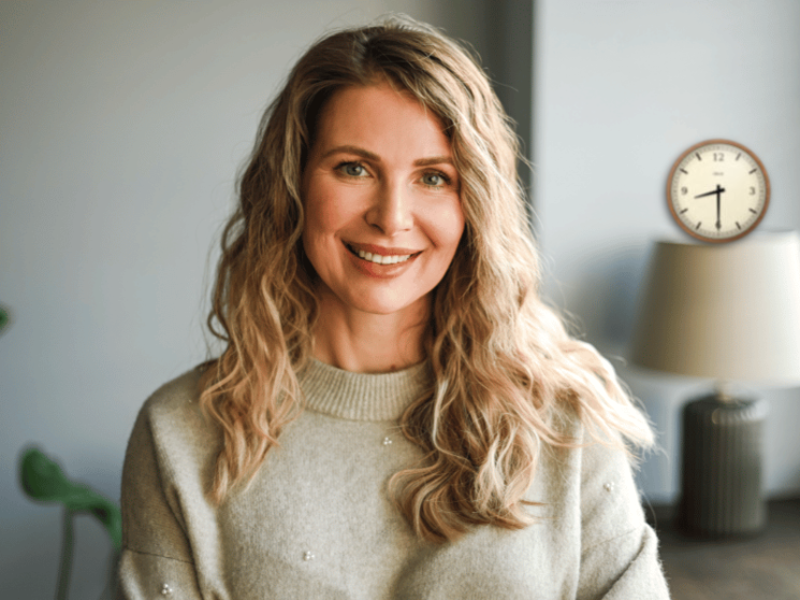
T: 8.30
